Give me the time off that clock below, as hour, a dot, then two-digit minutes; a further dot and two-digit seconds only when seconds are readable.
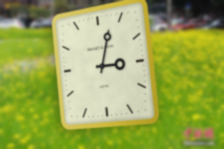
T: 3.03
